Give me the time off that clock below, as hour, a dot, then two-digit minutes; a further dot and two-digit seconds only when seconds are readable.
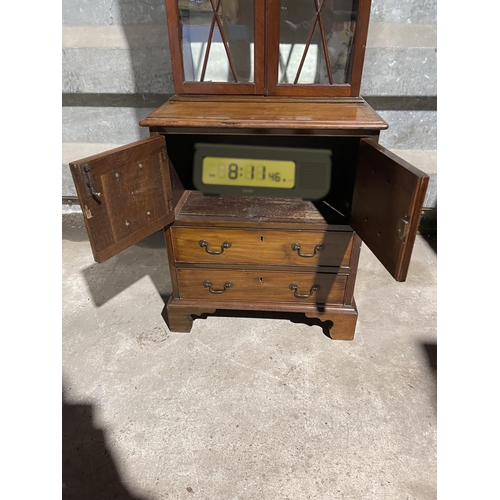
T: 8.11
